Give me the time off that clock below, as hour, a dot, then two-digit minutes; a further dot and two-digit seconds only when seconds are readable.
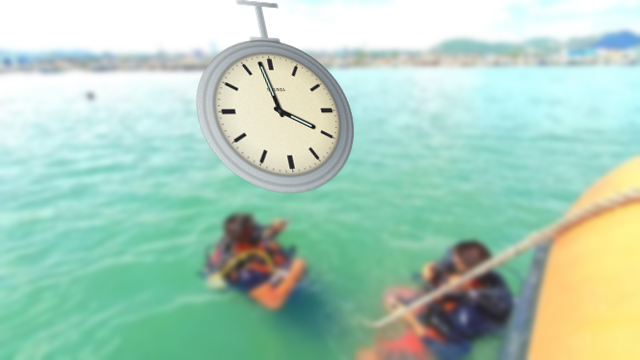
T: 3.58
